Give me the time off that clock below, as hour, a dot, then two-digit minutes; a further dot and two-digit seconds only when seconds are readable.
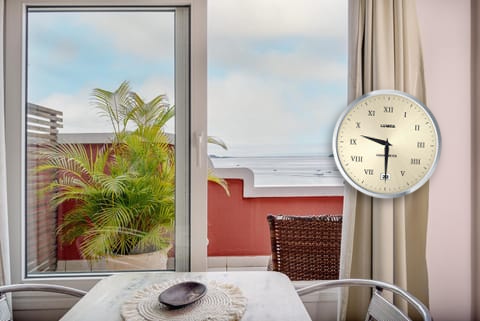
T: 9.30
